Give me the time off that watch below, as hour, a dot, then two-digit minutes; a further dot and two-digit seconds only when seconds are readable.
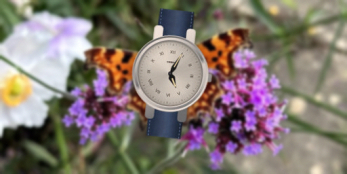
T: 5.04
